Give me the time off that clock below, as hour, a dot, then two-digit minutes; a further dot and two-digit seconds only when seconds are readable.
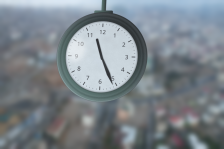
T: 11.26
